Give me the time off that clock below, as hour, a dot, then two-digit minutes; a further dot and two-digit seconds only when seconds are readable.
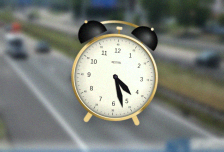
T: 4.27
